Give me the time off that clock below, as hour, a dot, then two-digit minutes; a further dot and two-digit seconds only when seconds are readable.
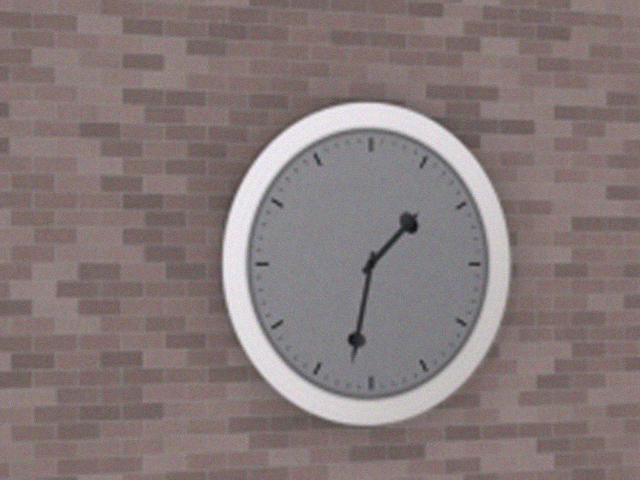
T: 1.32
